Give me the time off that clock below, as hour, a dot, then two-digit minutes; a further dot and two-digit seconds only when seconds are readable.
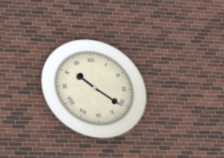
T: 10.21
